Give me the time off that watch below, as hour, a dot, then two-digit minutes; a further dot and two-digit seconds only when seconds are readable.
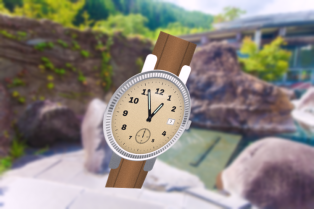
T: 12.56
